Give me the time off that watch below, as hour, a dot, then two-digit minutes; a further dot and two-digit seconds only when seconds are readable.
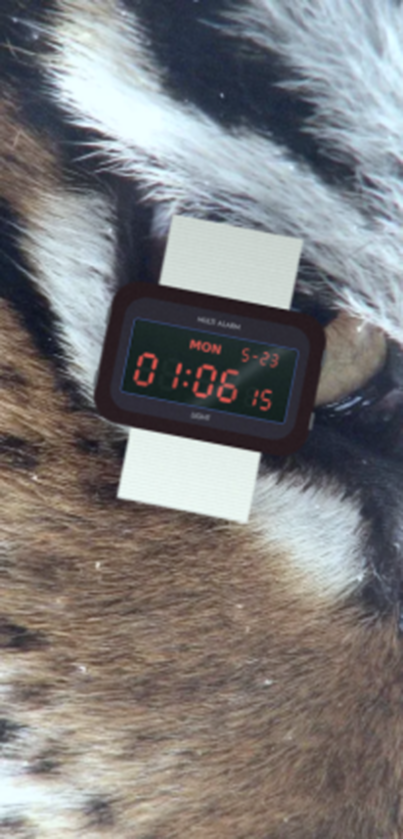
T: 1.06.15
